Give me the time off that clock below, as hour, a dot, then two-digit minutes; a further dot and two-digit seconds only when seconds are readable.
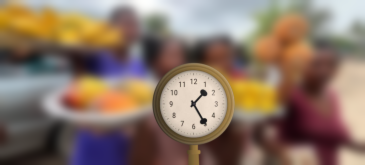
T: 1.25
